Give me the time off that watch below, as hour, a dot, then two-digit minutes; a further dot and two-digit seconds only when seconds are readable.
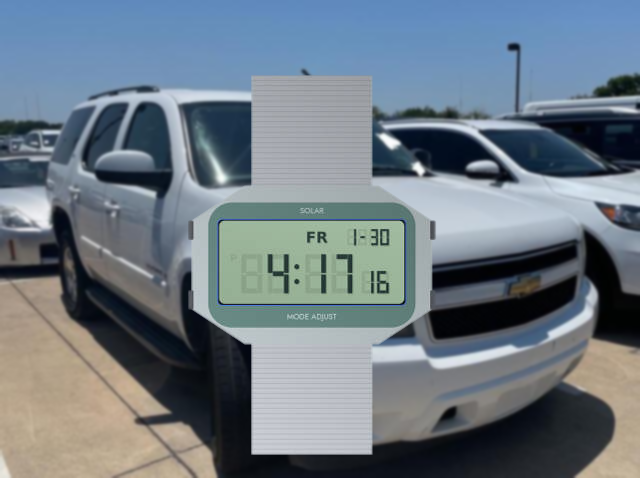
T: 4.17.16
